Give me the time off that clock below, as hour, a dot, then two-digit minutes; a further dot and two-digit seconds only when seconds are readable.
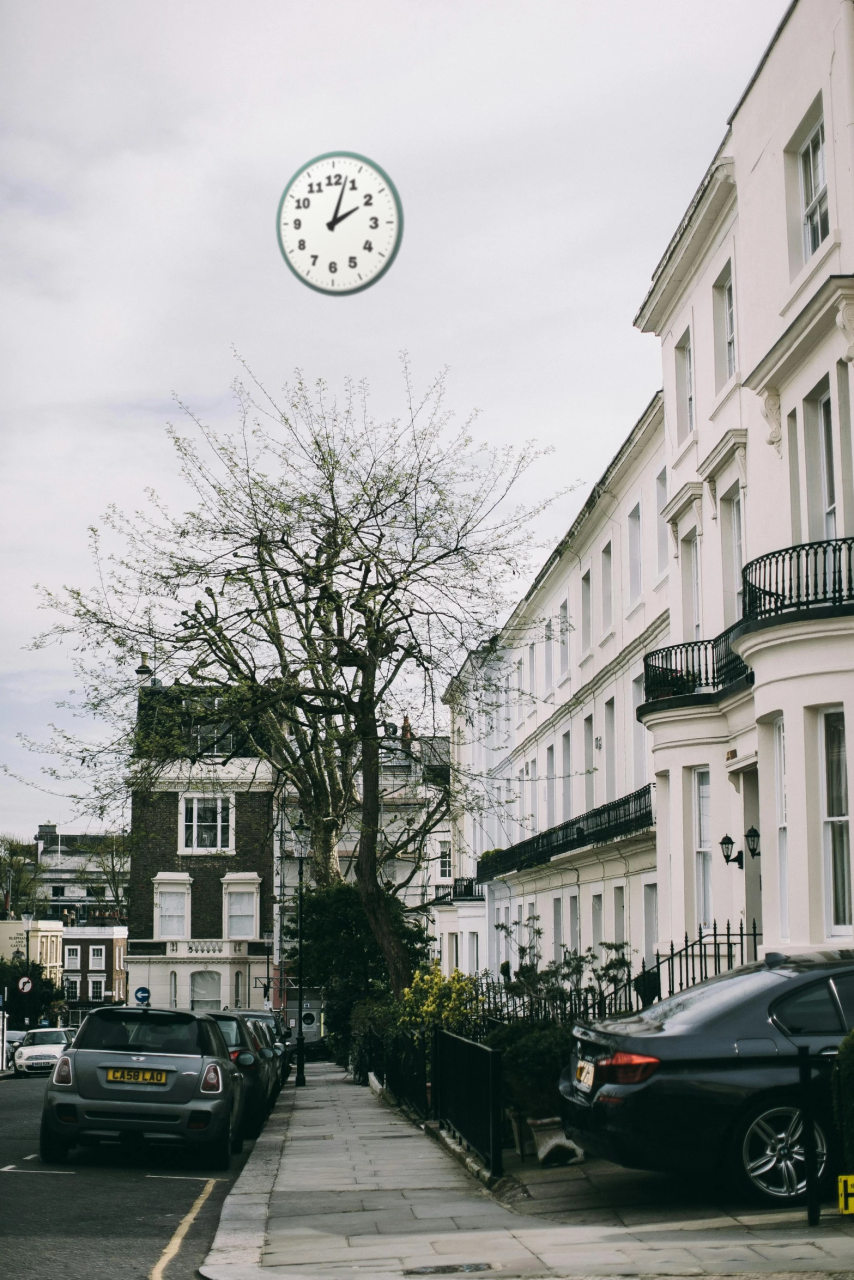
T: 2.03
